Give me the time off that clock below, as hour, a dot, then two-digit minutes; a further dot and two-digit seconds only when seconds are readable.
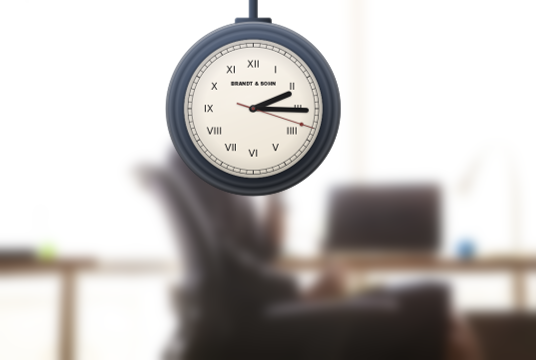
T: 2.15.18
